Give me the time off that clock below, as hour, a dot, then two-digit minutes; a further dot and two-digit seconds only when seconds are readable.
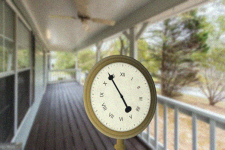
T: 4.54
